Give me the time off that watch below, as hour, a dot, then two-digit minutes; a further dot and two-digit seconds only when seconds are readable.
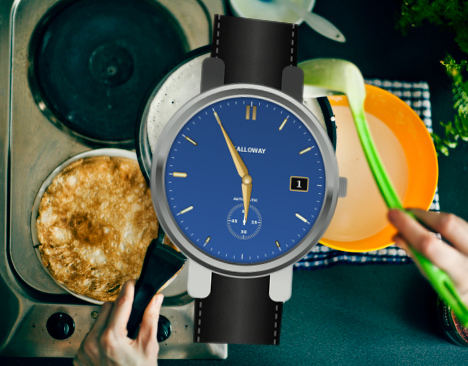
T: 5.55
